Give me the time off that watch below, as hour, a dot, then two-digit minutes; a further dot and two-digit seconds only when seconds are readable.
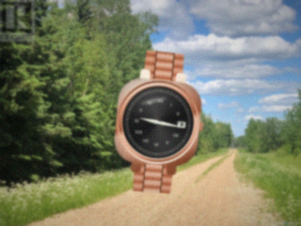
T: 9.16
